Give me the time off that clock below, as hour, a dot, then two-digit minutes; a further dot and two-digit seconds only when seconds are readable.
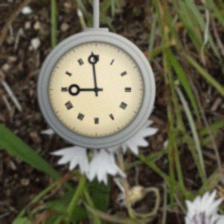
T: 8.59
